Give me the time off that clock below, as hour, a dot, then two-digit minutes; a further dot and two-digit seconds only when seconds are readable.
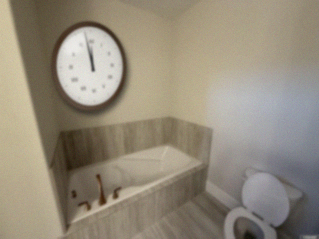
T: 11.58
